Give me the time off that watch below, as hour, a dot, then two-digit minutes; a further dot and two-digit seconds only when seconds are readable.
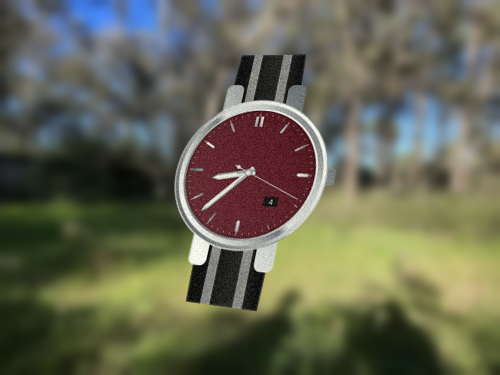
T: 8.37.19
